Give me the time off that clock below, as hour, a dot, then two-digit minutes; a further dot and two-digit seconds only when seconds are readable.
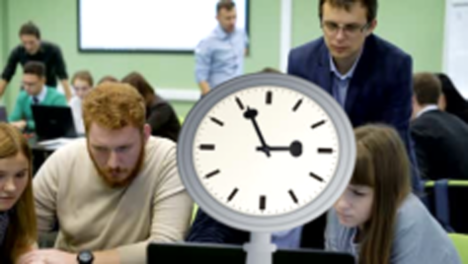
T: 2.56
